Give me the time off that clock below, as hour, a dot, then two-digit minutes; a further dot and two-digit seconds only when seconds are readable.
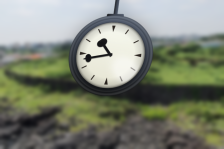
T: 10.43
